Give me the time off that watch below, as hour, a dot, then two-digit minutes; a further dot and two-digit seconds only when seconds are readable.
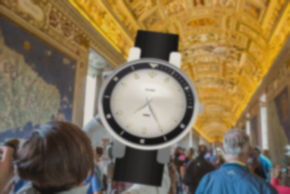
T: 7.25
